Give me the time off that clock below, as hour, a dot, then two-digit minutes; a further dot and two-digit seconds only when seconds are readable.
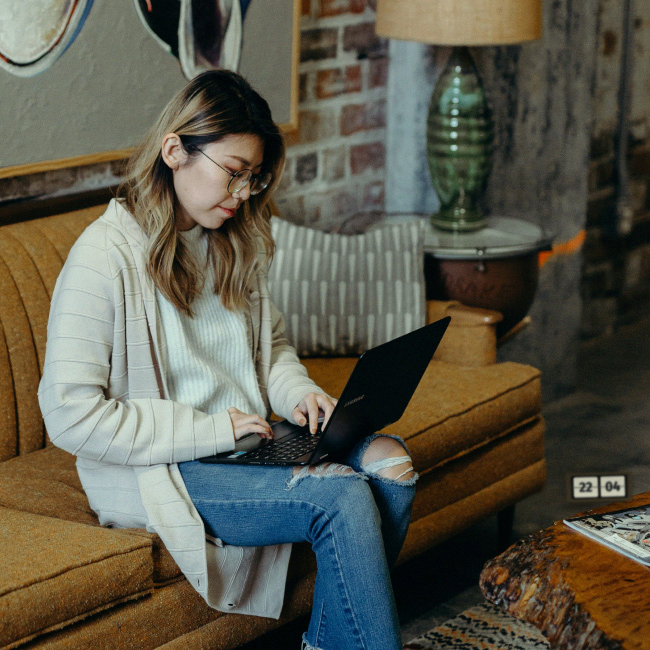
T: 22.04
